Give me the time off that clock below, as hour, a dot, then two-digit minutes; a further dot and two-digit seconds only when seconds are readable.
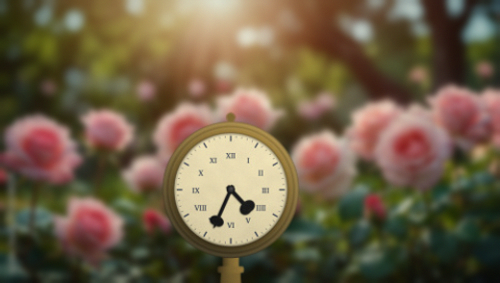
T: 4.34
